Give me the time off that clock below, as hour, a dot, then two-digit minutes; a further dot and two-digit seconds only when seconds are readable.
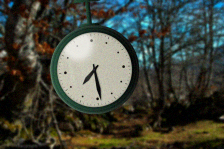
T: 7.29
